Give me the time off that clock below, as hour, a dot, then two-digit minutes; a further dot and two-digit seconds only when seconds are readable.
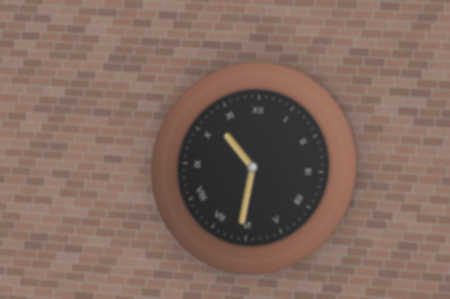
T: 10.31
